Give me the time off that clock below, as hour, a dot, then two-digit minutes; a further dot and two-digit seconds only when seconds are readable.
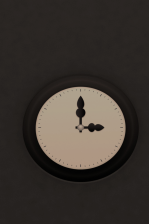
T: 3.00
